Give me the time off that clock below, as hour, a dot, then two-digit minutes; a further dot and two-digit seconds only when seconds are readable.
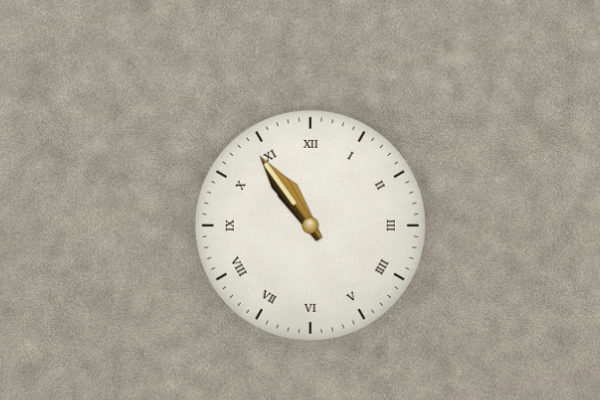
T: 10.54
